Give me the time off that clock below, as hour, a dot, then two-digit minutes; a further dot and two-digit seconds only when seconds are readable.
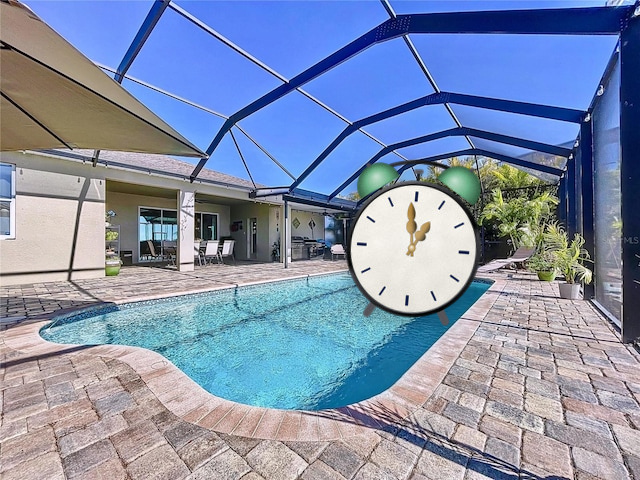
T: 12.59
